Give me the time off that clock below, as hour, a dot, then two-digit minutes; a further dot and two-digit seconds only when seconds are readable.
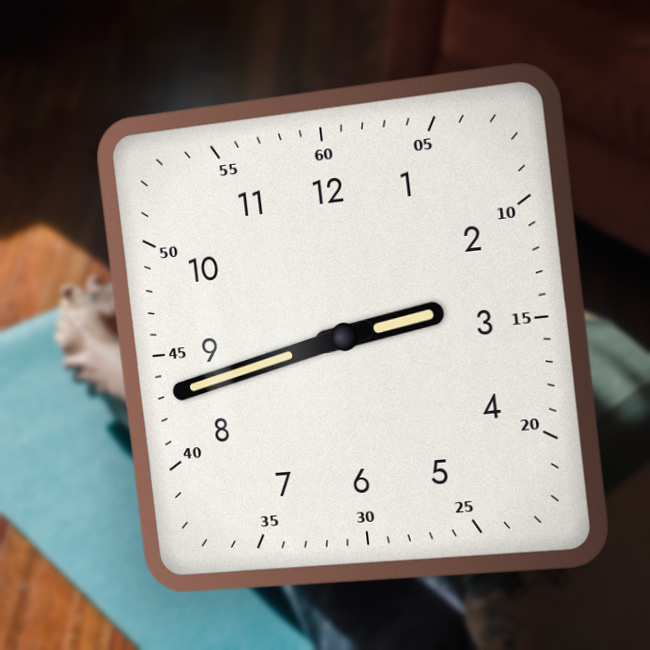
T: 2.43
